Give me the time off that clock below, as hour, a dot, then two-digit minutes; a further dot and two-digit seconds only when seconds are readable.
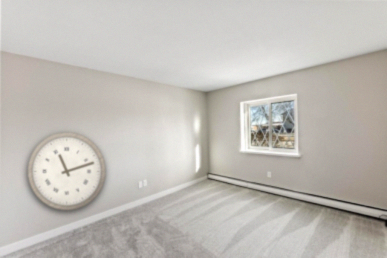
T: 11.12
